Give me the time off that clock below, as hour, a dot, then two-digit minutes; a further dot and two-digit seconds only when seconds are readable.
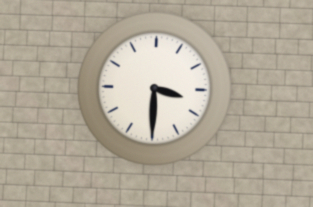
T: 3.30
